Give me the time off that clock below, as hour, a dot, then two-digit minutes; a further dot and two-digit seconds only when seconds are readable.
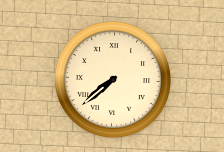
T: 7.38
